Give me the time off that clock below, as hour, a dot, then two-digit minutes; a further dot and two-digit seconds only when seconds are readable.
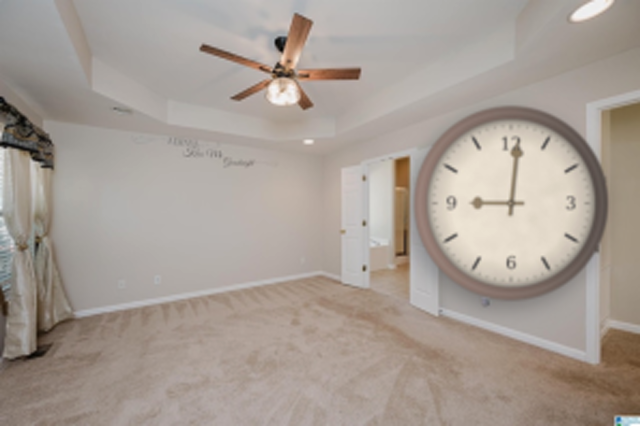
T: 9.01
